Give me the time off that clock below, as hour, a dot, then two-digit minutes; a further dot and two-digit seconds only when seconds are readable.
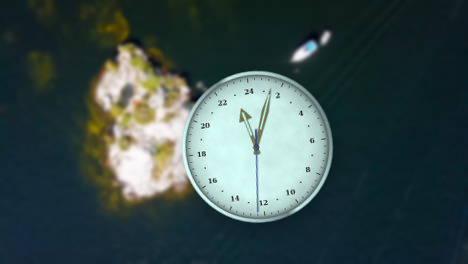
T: 23.03.31
